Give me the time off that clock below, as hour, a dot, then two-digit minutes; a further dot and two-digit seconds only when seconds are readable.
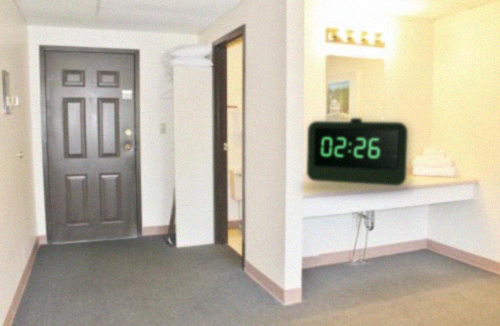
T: 2.26
